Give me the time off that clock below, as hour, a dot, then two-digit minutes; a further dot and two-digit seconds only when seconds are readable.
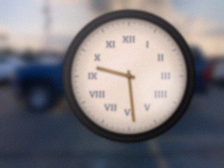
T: 9.29
